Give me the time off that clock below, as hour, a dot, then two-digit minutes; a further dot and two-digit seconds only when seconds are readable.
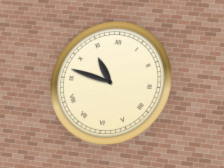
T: 10.47
